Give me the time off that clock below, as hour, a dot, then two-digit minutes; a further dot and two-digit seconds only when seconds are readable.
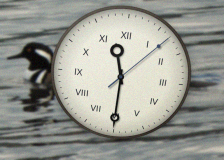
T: 11.30.07
